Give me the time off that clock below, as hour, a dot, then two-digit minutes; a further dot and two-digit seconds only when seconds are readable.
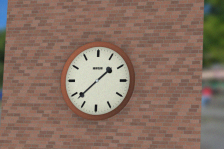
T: 1.38
